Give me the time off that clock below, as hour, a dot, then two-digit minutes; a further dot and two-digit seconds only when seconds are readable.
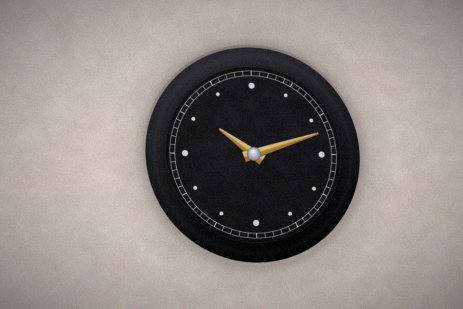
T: 10.12
